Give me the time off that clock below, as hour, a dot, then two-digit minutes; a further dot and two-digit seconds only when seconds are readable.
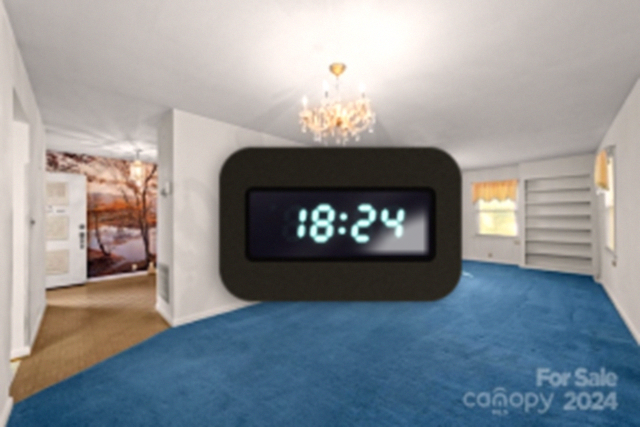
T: 18.24
